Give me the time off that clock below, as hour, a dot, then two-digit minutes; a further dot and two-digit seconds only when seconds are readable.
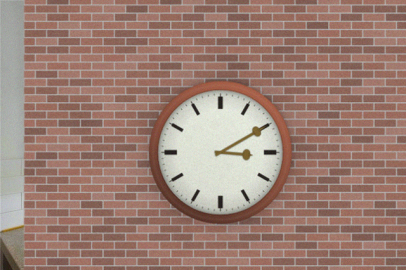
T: 3.10
